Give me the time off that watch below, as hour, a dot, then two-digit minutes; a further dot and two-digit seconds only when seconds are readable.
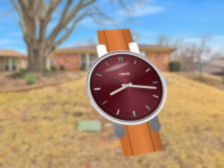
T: 8.17
